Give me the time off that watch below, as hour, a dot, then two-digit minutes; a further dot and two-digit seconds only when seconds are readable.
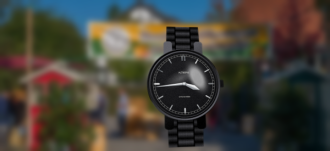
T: 3.44
